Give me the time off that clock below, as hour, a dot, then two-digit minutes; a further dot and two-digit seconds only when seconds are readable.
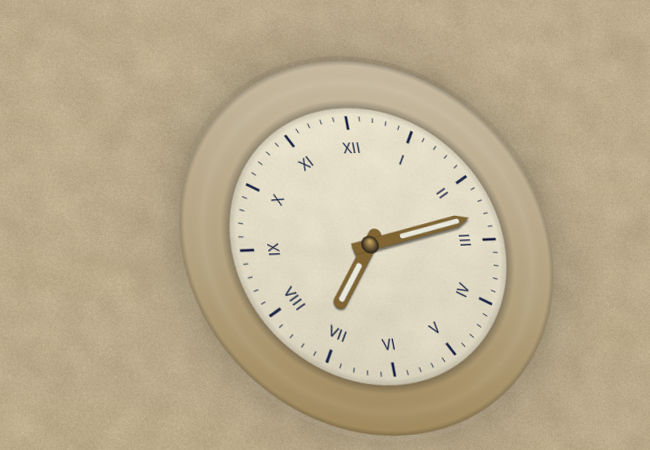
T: 7.13
